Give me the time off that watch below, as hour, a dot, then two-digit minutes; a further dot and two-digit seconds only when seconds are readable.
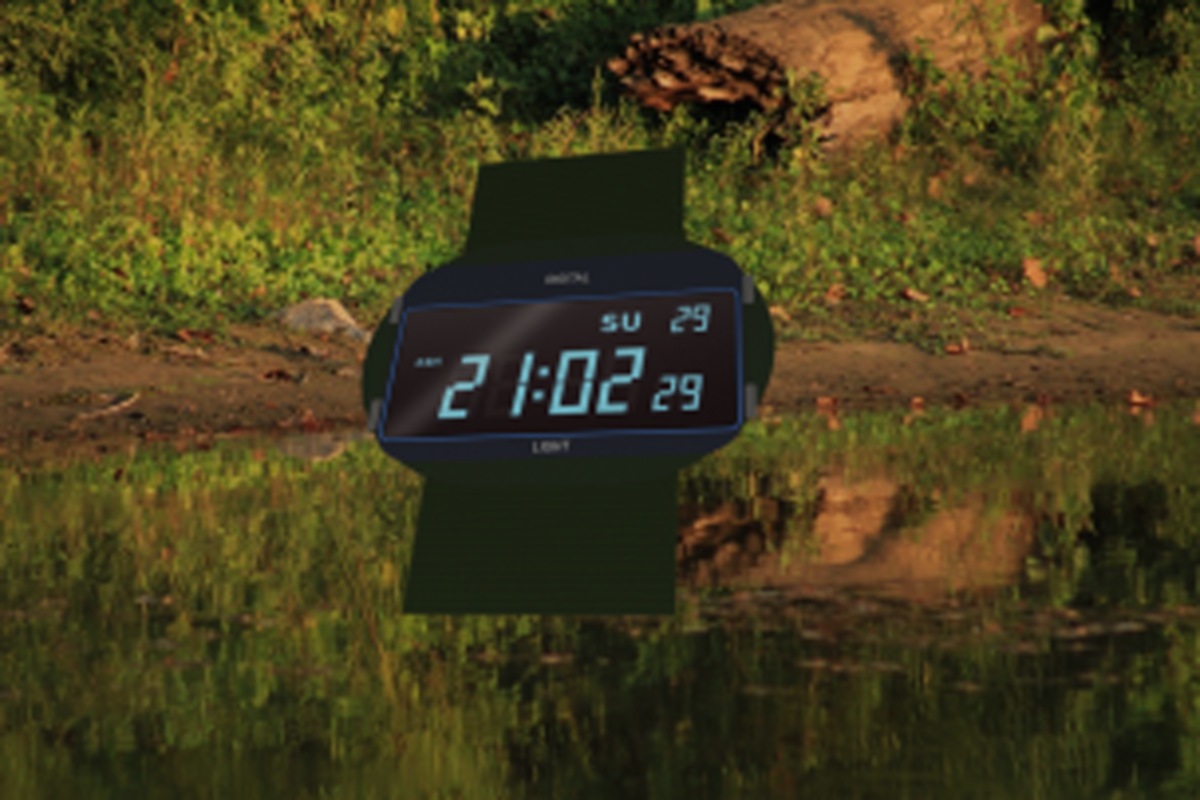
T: 21.02.29
